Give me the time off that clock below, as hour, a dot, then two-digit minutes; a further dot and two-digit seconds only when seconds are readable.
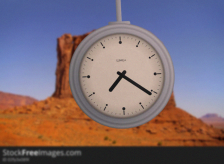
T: 7.21
